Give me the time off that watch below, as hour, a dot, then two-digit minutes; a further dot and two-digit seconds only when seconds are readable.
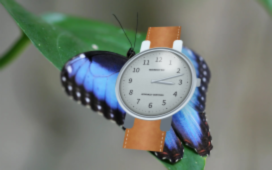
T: 3.12
